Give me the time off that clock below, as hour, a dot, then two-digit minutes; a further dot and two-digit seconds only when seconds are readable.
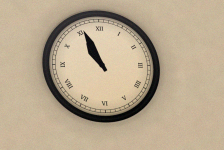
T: 10.56
